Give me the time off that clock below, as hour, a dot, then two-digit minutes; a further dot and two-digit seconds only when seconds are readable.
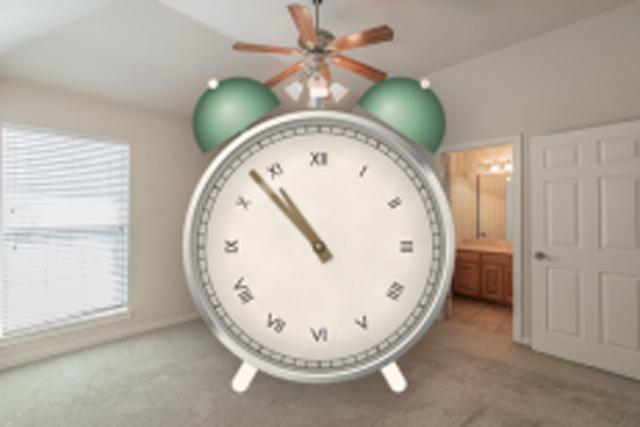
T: 10.53
